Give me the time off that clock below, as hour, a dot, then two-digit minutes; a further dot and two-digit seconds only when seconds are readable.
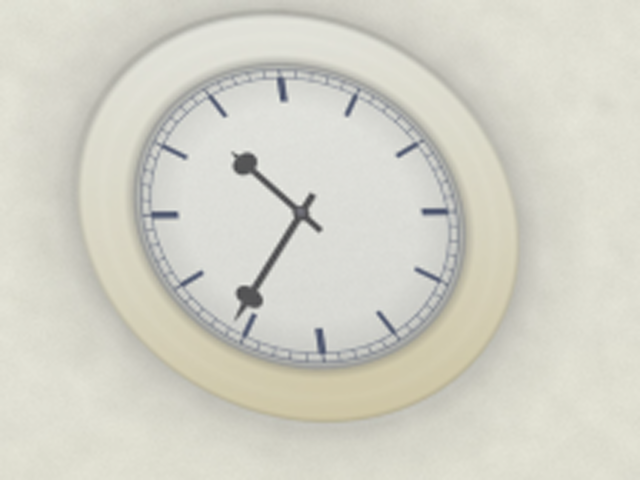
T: 10.36
